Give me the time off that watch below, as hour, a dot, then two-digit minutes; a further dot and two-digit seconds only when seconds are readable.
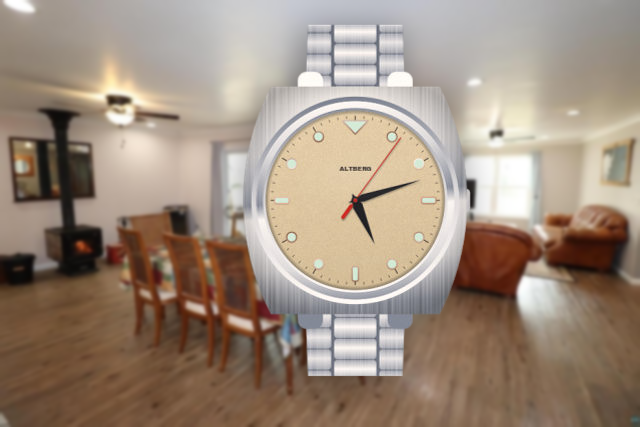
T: 5.12.06
